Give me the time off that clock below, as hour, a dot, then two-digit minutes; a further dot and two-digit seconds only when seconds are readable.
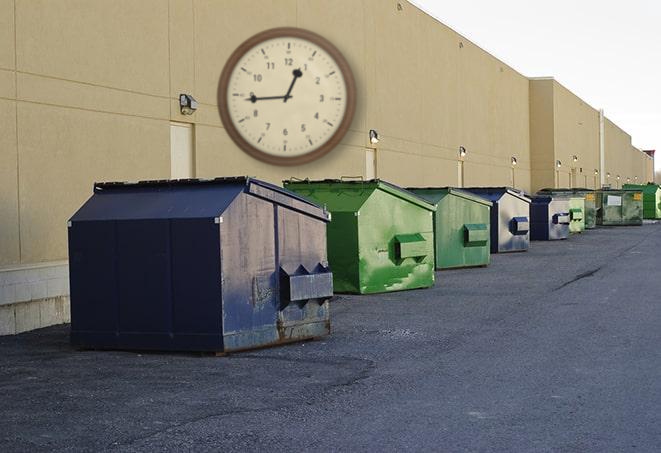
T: 12.44
